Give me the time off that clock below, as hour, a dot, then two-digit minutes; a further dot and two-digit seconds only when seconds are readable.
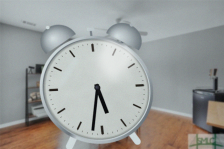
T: 5.32
